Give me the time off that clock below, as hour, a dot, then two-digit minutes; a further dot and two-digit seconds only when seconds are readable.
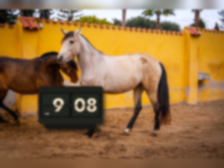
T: 9.08
